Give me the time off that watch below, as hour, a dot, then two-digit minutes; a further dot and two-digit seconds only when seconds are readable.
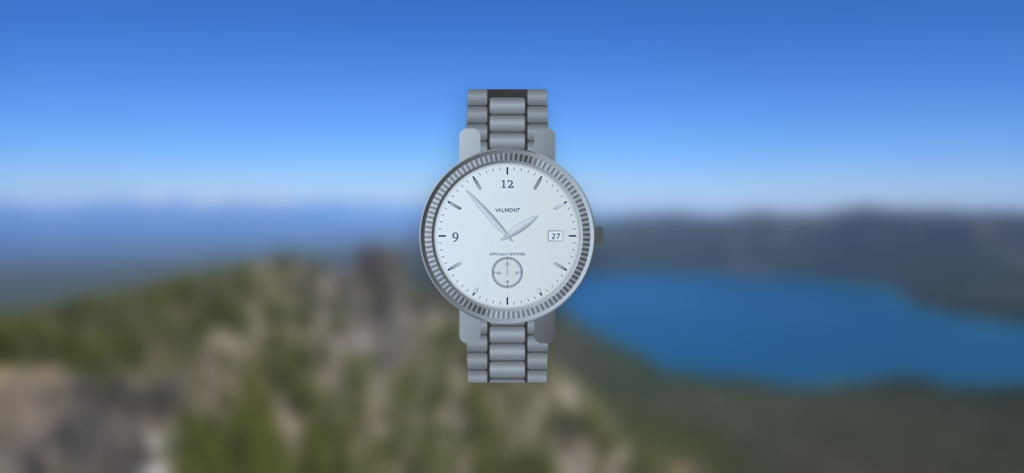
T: 1.53
